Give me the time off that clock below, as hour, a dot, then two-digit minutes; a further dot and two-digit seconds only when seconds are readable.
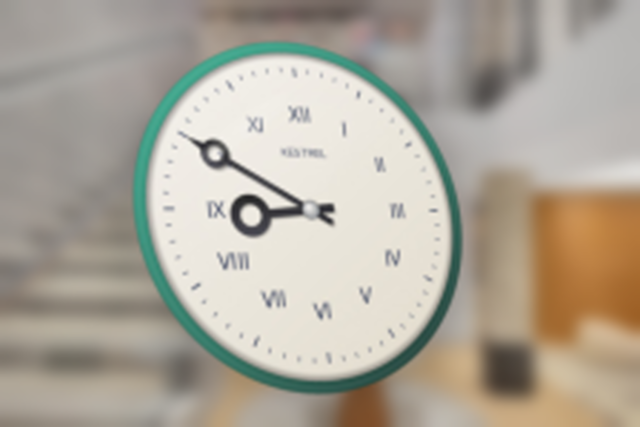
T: 8.50
